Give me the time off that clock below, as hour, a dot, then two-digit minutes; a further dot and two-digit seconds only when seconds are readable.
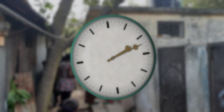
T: 2.12
